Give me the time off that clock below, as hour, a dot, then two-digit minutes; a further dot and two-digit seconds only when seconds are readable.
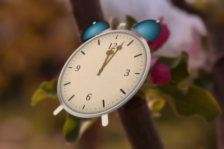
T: 12.03
